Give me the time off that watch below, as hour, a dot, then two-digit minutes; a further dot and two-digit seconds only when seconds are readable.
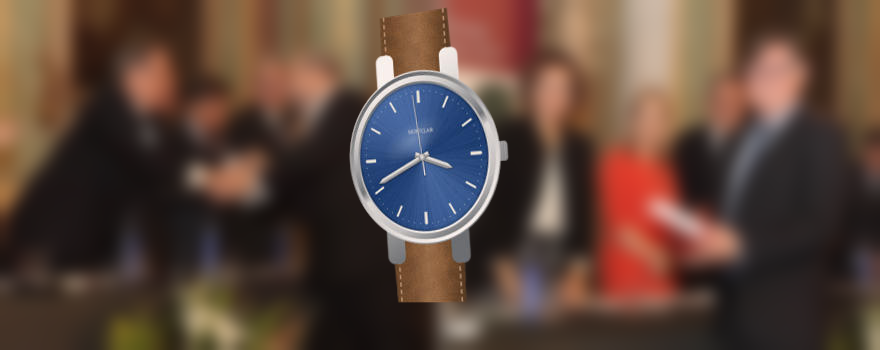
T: 3.40.59
